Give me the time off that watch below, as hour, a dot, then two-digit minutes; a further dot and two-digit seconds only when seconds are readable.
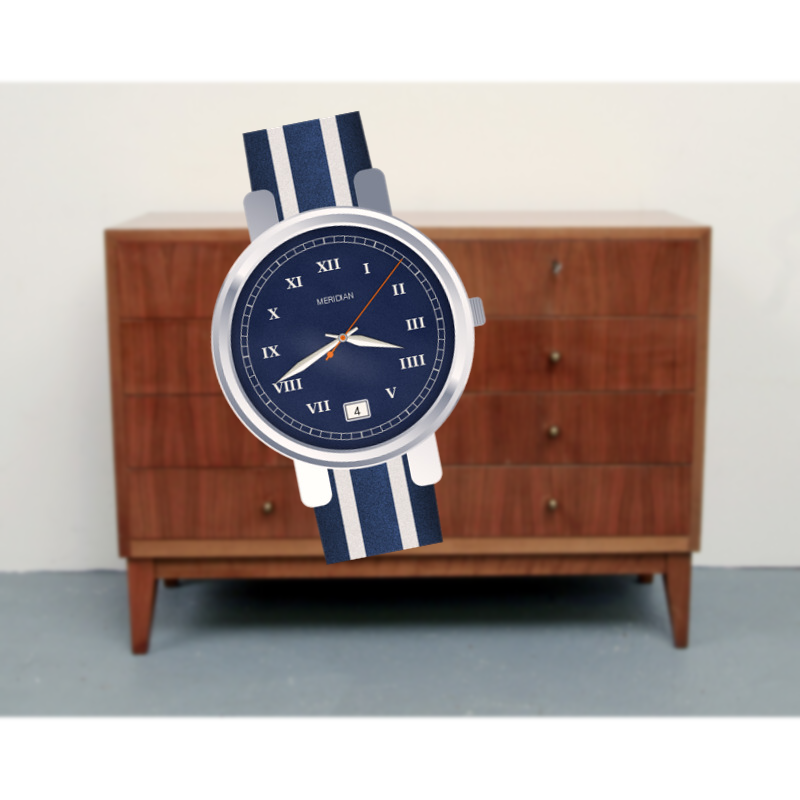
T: 3.41.08
